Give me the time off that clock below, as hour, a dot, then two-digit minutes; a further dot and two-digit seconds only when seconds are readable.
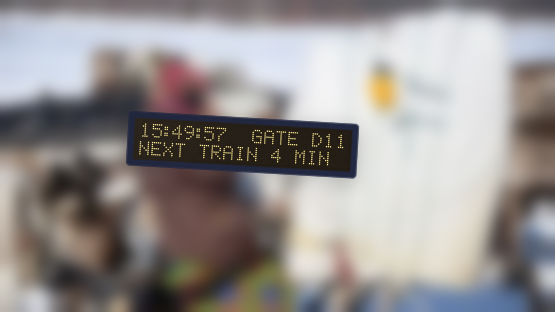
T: 15.49.57
